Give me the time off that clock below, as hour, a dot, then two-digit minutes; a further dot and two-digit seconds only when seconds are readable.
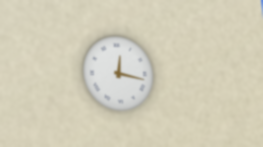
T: 12.17
